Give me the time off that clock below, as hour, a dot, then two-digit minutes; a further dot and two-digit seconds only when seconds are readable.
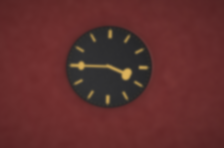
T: 3.45
